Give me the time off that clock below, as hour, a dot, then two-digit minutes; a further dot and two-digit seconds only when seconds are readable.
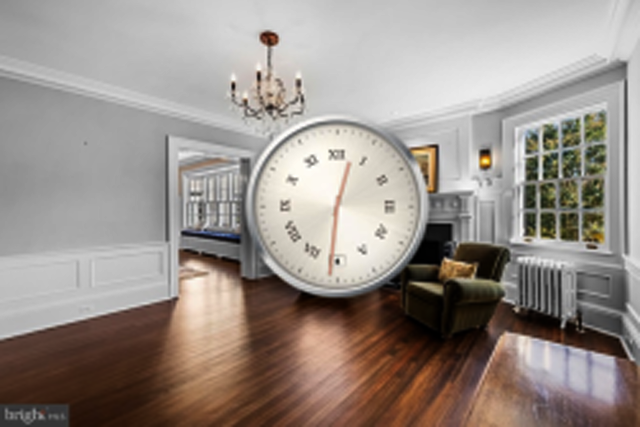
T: 12.31
